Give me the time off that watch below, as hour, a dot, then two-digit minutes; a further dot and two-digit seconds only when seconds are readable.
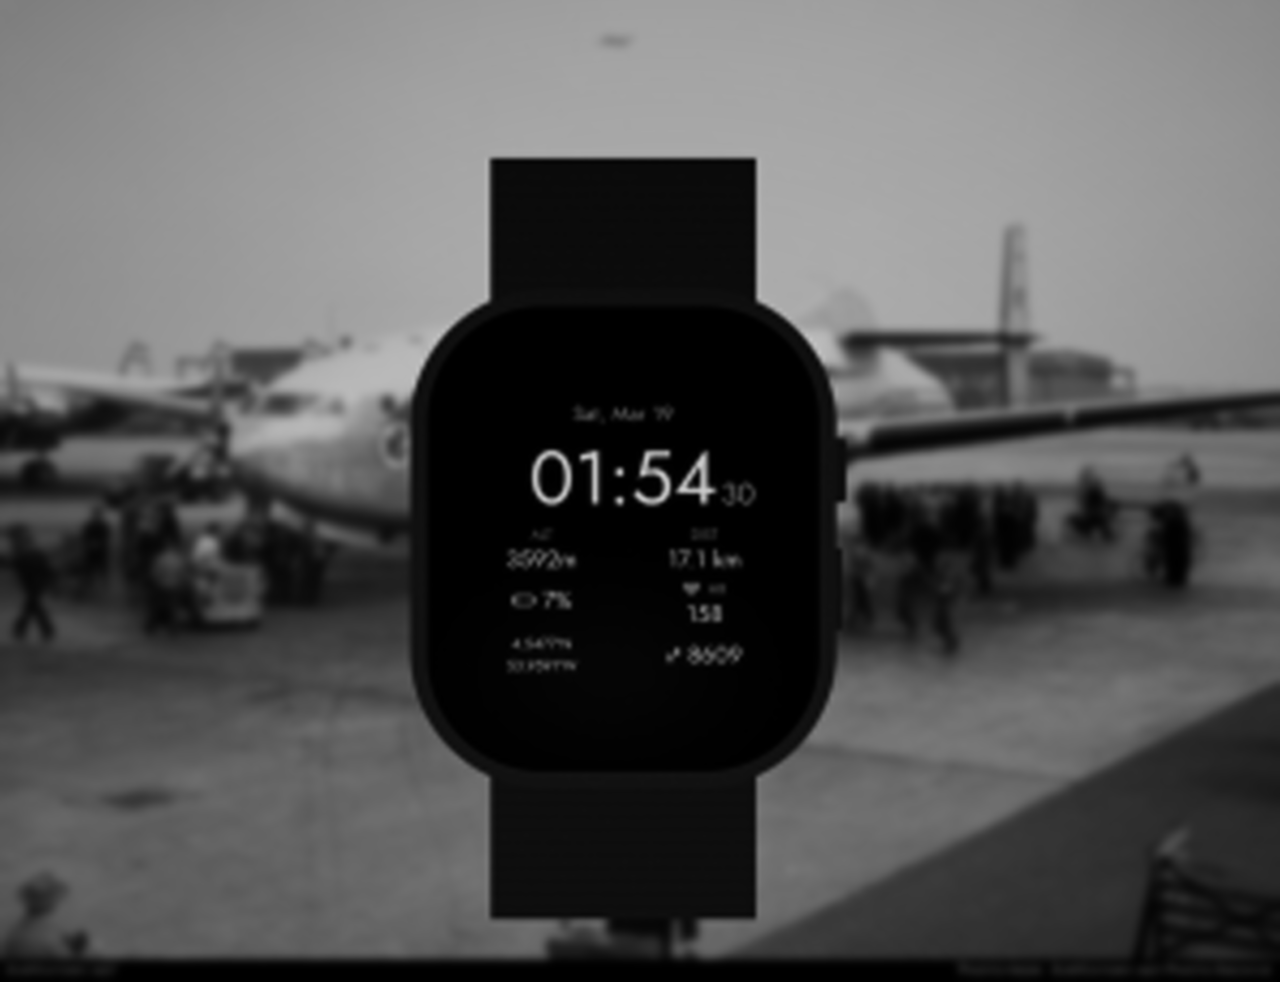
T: 1.54
